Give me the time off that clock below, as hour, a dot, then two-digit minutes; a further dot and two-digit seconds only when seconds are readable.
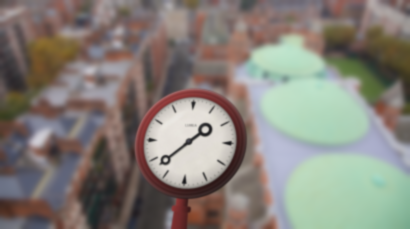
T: 1.38
